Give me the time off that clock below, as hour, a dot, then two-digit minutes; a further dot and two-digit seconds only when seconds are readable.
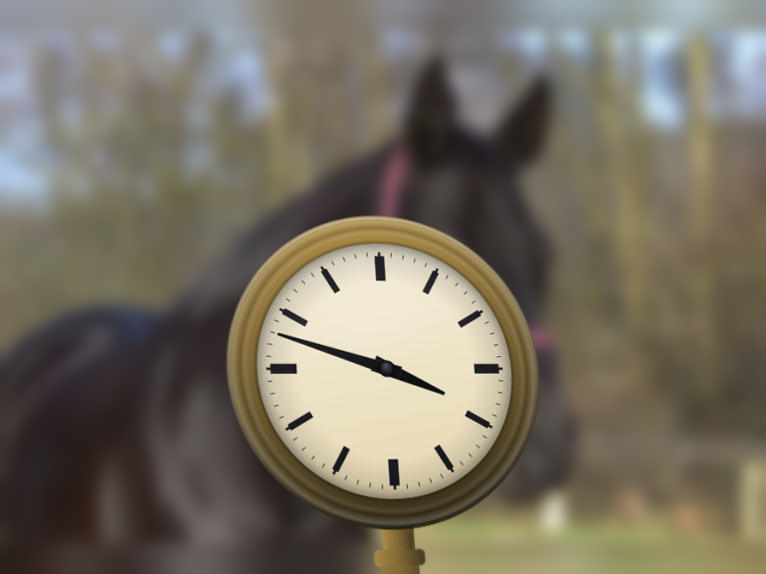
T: 3.48
